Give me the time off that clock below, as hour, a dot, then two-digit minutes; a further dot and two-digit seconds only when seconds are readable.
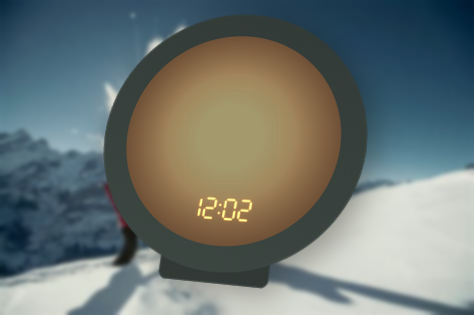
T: 12.02
